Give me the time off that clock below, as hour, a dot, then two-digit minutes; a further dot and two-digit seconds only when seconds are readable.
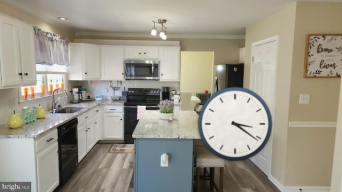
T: 3.21
